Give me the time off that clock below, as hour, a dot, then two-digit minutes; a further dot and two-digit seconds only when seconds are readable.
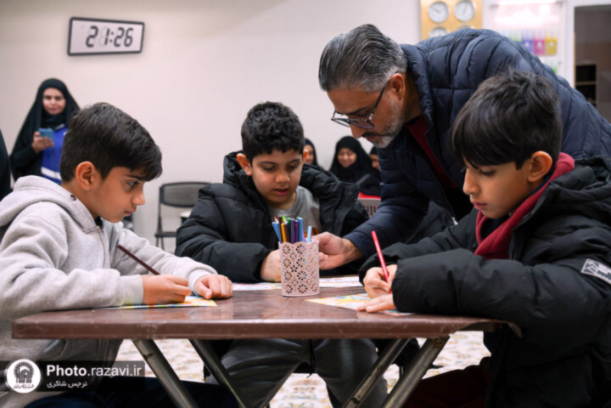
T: 21.26
